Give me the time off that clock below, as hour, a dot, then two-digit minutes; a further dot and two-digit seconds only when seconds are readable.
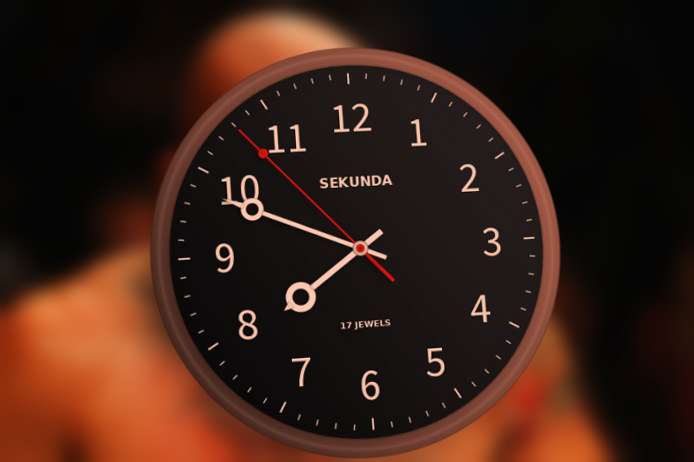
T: 7.48.53
